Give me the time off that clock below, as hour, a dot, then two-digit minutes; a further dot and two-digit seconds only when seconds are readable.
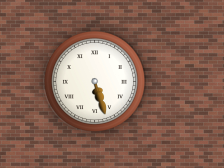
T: 5.27
